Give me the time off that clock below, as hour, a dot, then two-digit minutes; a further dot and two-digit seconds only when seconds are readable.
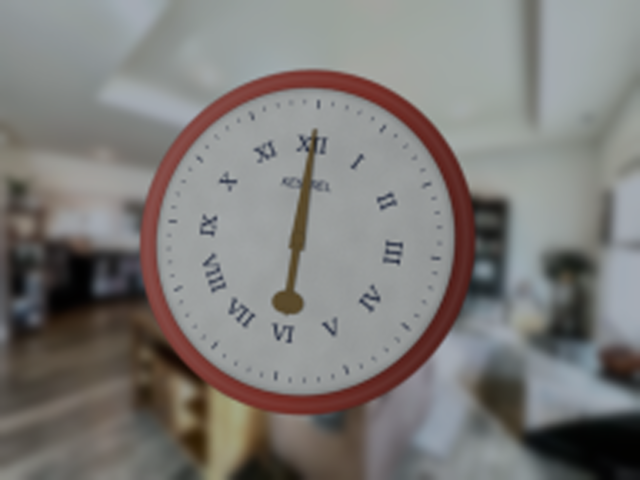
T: 6.00
